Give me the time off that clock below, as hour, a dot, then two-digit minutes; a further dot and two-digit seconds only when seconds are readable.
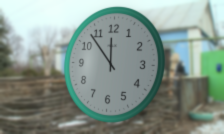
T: 11.53
